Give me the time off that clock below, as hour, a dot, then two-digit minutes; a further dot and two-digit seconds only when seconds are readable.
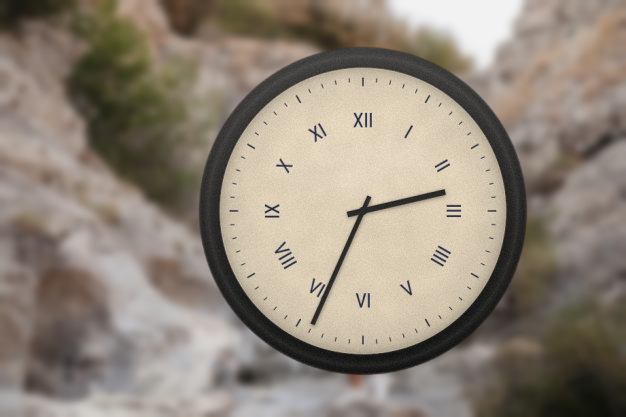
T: 2.34
